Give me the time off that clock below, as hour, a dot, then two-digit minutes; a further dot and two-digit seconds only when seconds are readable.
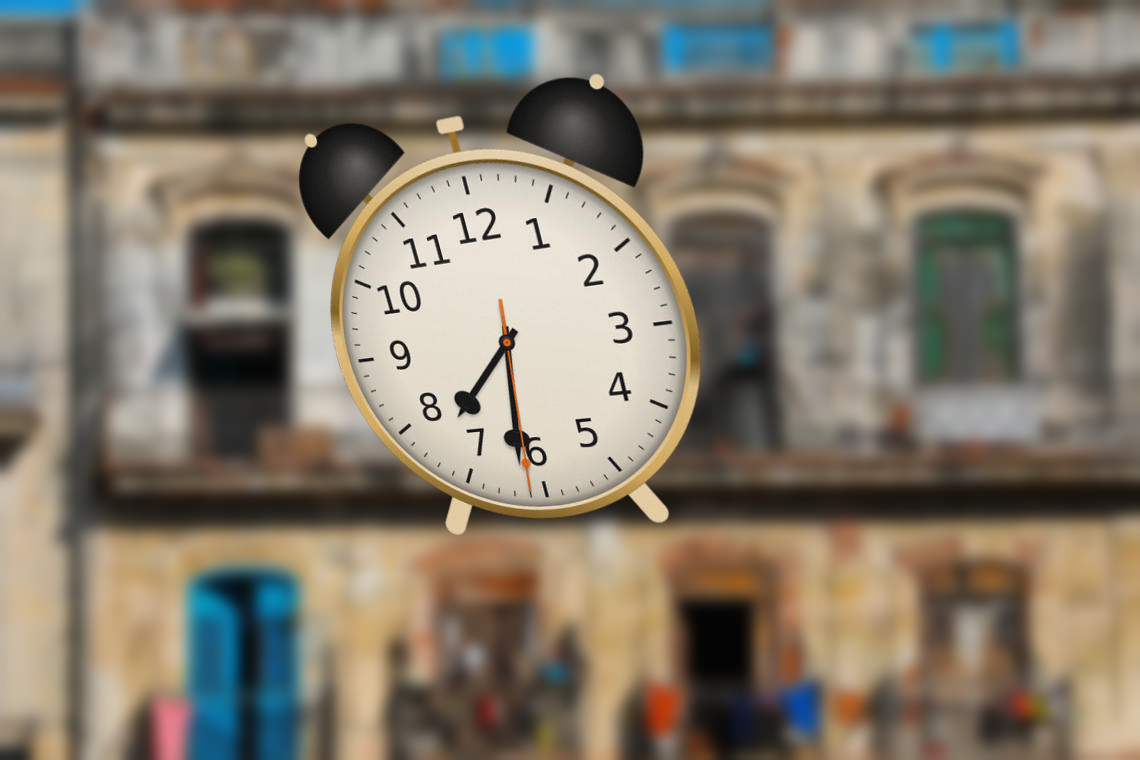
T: 7.31.31
